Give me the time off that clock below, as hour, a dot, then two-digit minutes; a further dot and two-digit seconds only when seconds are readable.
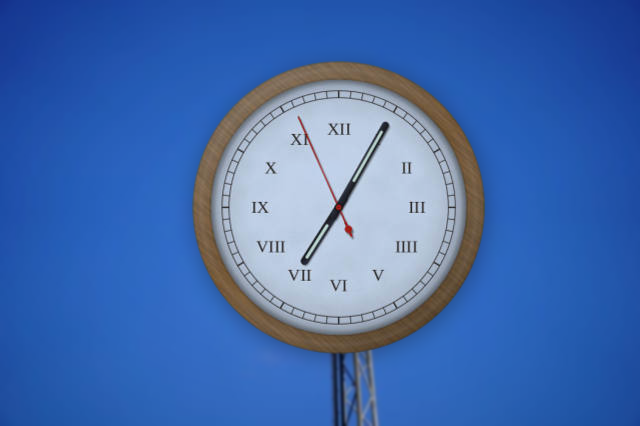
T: 7.04.56
